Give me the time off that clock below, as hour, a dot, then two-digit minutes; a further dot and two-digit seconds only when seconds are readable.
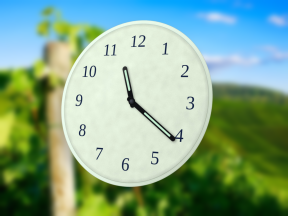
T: 11.21
